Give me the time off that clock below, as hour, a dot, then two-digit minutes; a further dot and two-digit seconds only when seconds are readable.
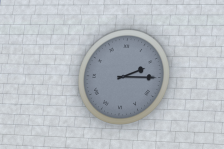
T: 2.15
